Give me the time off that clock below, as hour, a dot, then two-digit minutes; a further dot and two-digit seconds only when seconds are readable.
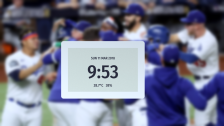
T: 9.53
